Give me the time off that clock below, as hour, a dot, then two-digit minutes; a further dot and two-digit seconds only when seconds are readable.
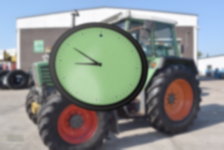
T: 8.50
